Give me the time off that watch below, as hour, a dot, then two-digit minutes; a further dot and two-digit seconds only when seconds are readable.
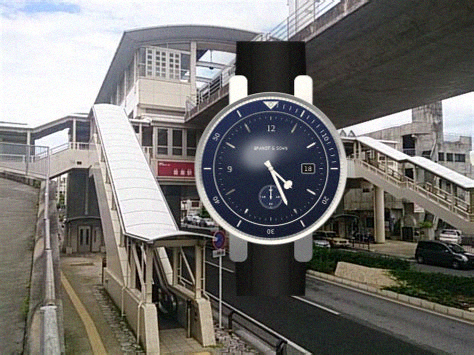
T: 4.26
